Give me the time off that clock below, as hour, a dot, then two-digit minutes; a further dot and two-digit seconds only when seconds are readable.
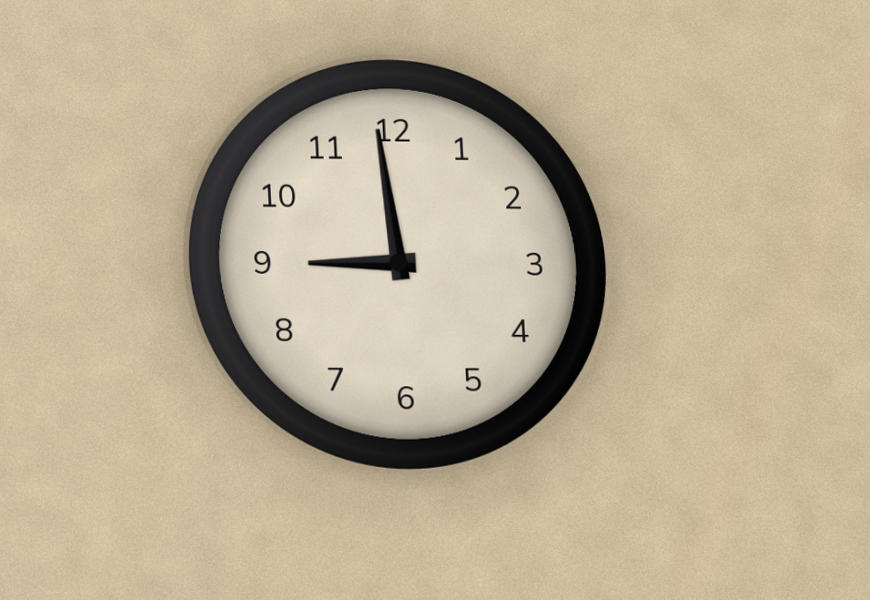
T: 8.59
